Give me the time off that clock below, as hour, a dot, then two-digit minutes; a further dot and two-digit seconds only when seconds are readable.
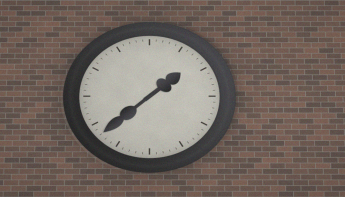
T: 1.38
